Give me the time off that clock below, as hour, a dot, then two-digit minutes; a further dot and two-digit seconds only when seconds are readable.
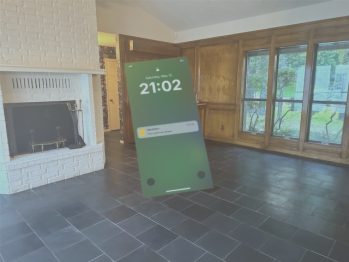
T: 21.02
